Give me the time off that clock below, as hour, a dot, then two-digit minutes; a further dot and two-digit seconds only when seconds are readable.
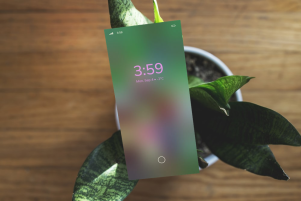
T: 3.59
